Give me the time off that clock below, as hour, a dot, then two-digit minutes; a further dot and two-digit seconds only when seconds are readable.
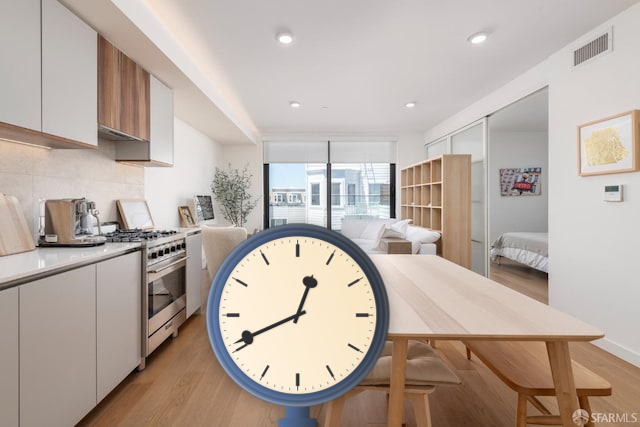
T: 12.41
